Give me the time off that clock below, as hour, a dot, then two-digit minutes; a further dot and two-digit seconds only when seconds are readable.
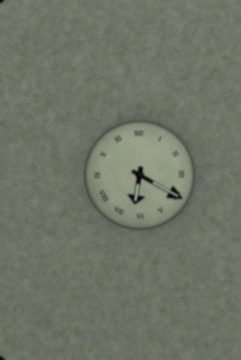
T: 6.20
